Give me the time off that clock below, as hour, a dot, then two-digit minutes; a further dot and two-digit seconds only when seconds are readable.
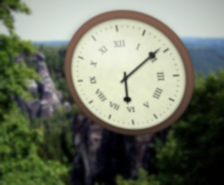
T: 6.09
